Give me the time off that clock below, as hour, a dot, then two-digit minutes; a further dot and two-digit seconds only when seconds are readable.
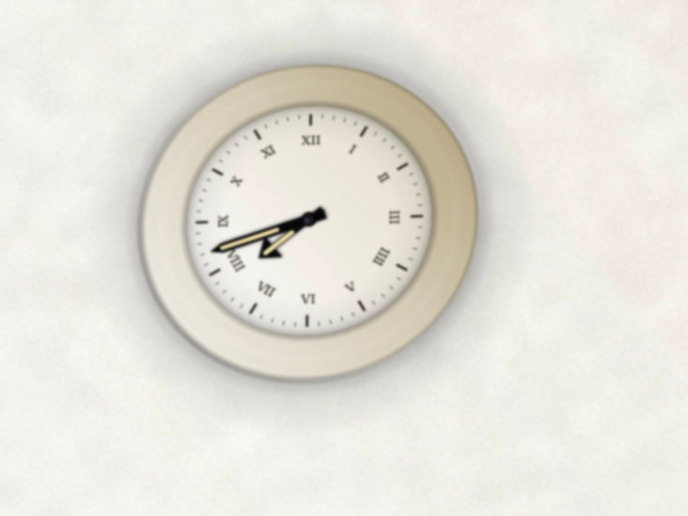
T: 7.42
